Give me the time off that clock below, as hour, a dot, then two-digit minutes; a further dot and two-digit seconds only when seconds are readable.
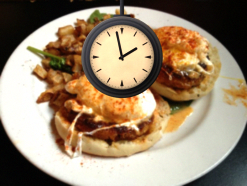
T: 1.58
